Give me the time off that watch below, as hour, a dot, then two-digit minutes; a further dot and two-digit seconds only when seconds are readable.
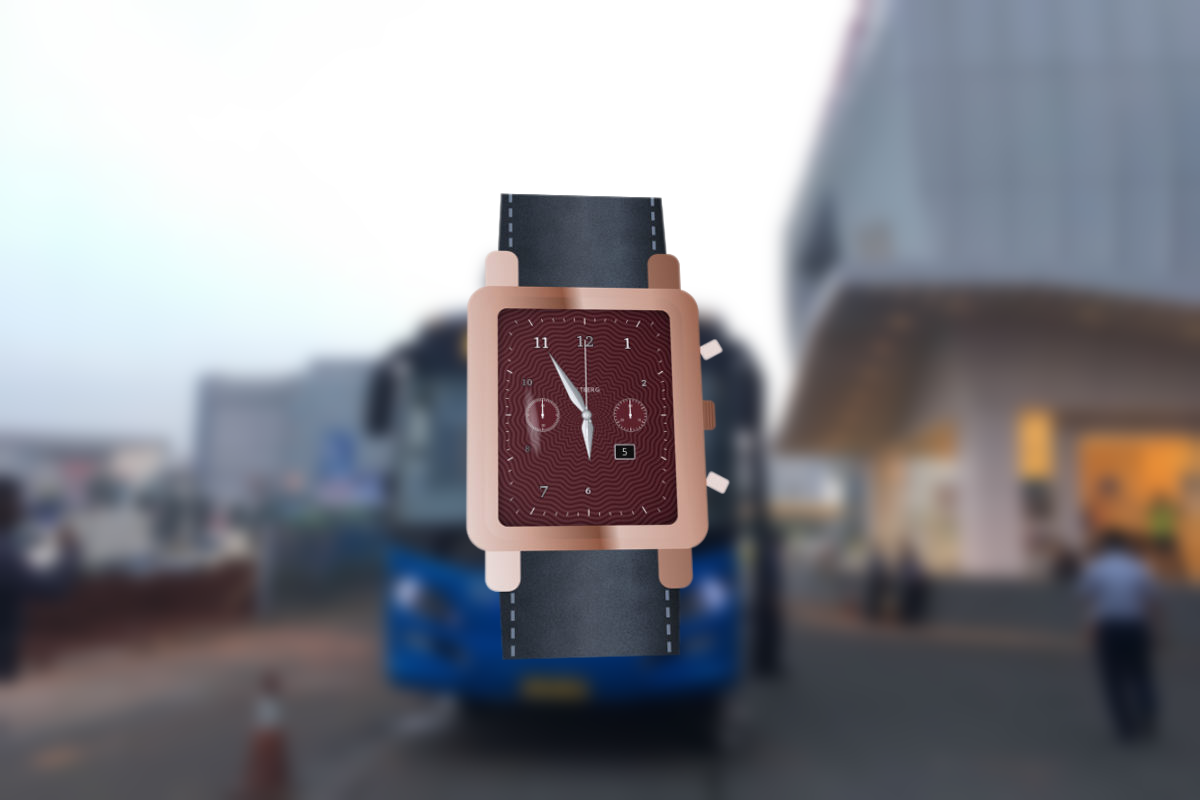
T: 5.55
